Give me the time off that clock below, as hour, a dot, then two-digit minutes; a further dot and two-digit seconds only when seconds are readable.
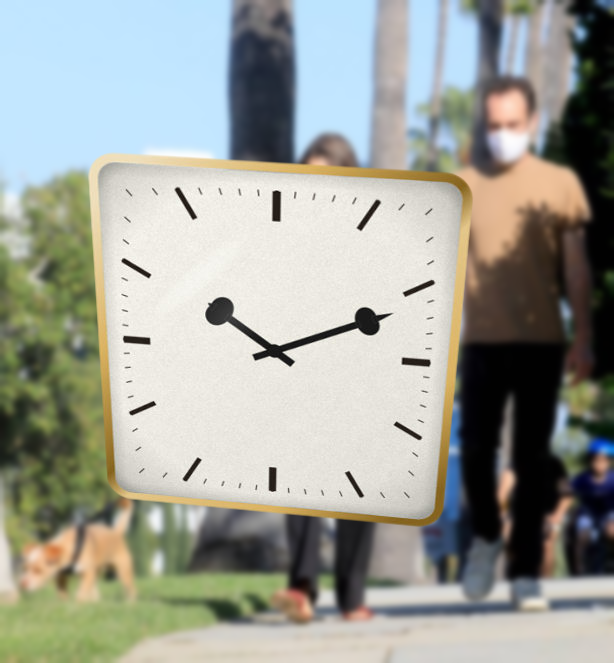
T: 10.11
